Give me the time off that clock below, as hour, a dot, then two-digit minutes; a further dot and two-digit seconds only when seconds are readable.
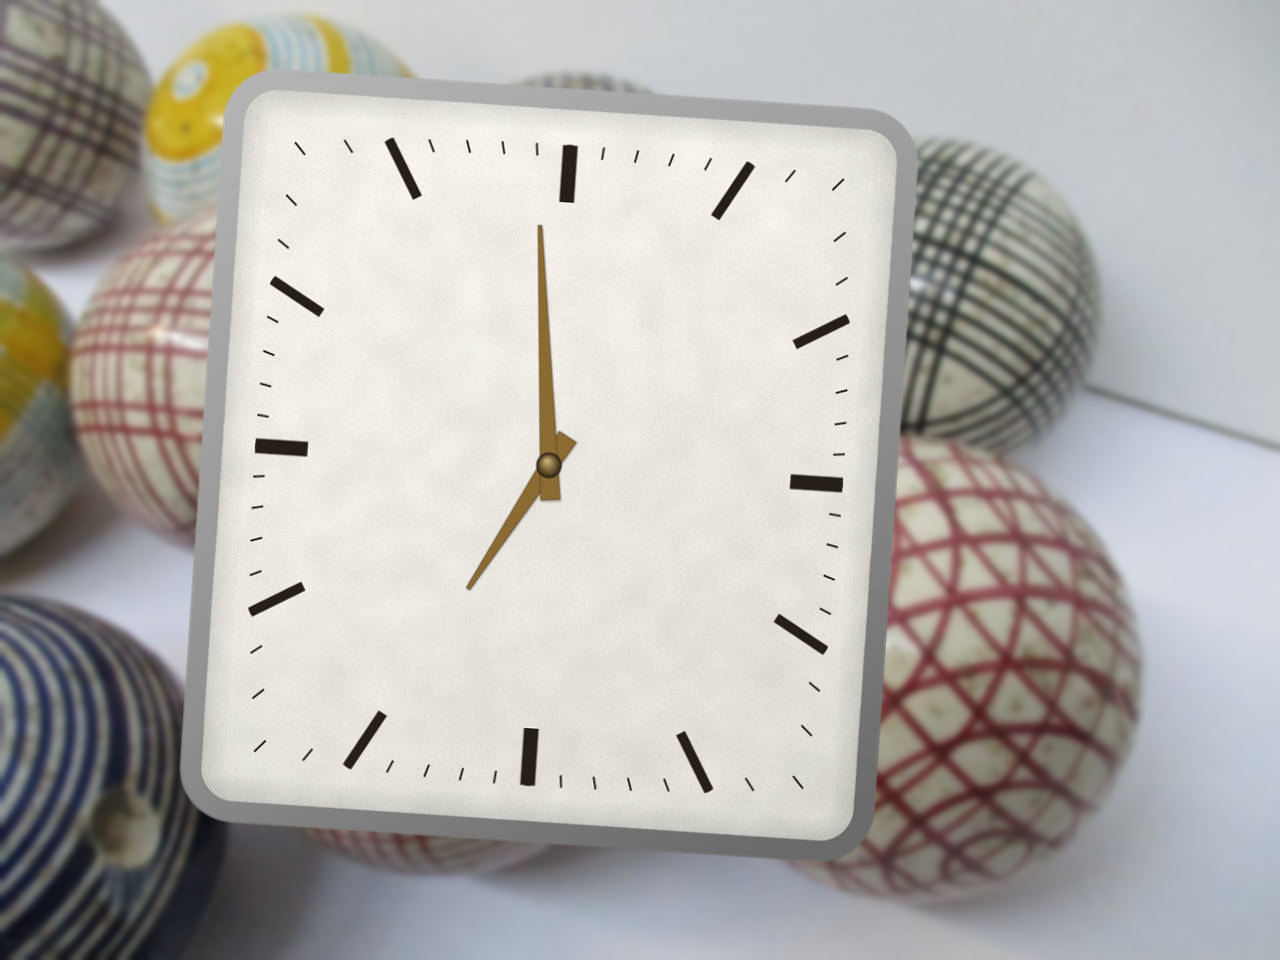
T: 6.59
